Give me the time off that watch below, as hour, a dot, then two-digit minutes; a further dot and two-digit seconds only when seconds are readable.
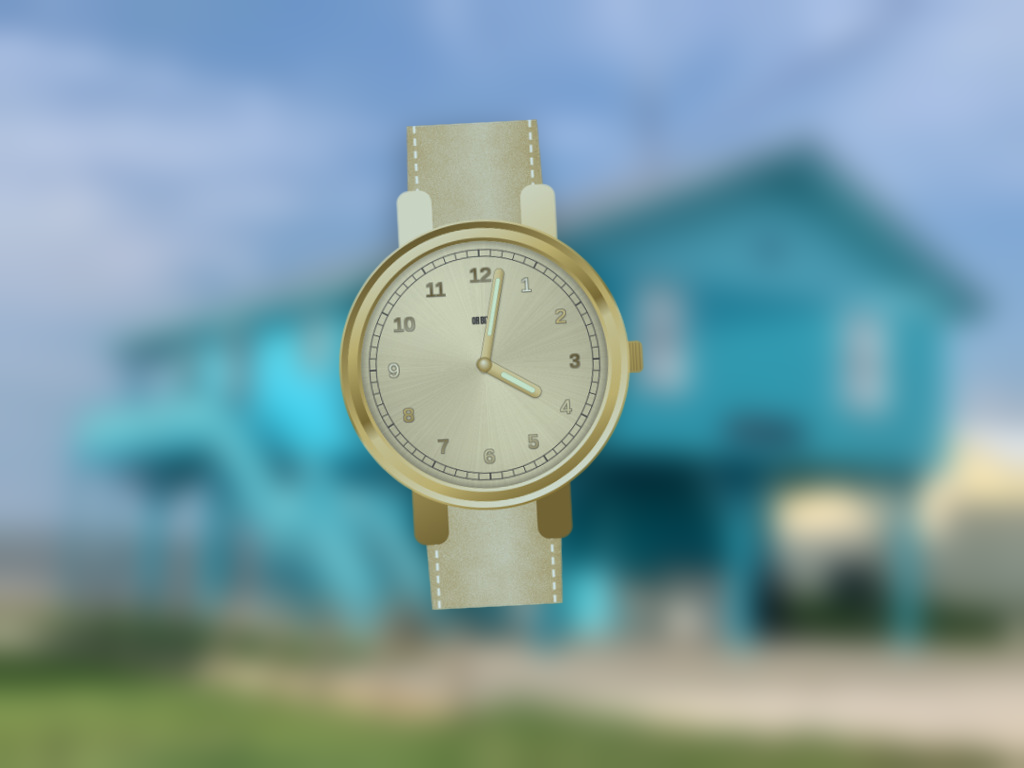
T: 4.02
